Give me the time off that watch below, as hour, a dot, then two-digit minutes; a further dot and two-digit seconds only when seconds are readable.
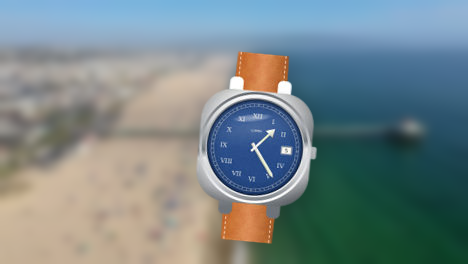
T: 1.24
